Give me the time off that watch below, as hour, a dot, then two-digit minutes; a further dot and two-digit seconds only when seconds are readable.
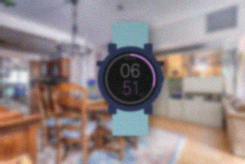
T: 6.51
